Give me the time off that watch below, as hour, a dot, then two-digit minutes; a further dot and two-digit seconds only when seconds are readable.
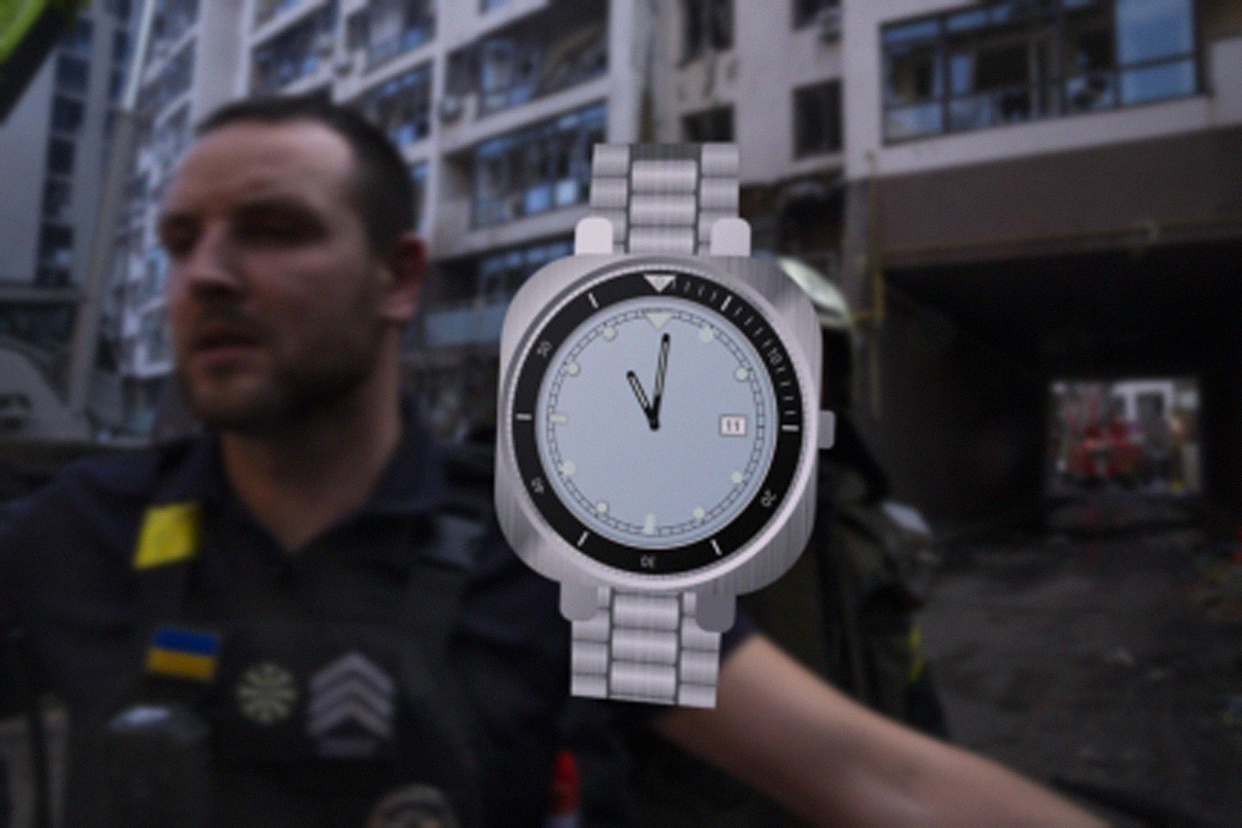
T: 11.01
